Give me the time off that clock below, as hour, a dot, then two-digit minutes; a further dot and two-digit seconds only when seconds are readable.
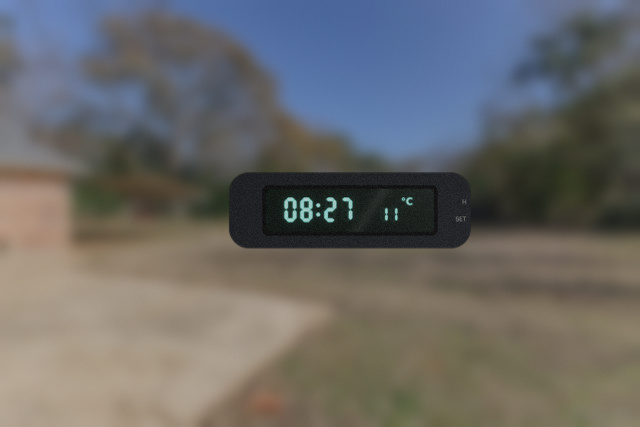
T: 8.27
